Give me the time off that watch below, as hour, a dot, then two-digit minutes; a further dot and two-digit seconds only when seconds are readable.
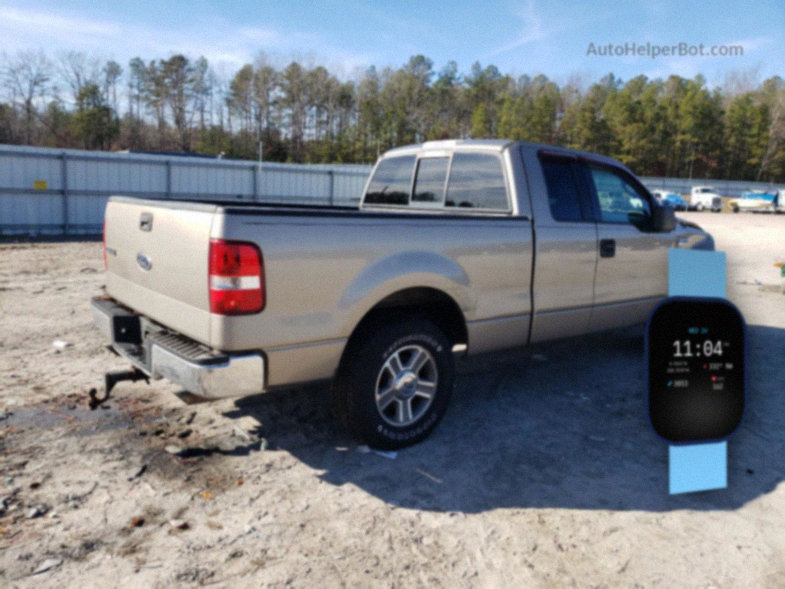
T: 11.04
